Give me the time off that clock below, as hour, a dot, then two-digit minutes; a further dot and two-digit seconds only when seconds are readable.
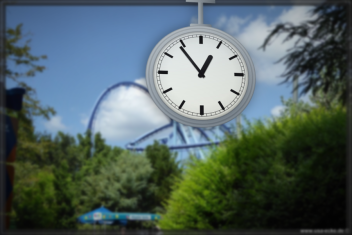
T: 12.54
